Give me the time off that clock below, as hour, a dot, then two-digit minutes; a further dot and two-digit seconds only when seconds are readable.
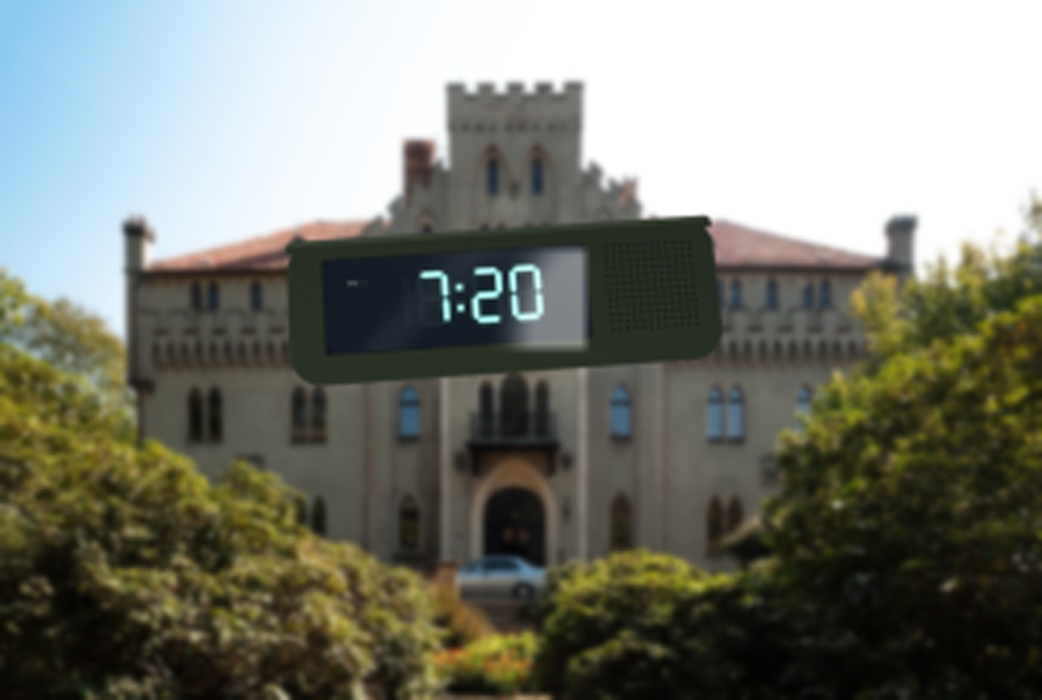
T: 7.20
